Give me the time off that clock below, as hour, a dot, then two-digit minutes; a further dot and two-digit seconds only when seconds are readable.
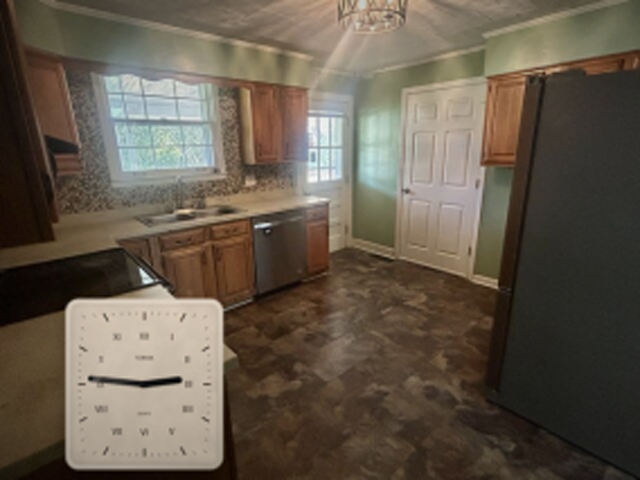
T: 2.46
